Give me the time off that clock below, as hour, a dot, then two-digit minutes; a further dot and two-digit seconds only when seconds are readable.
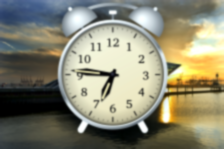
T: 6.46
